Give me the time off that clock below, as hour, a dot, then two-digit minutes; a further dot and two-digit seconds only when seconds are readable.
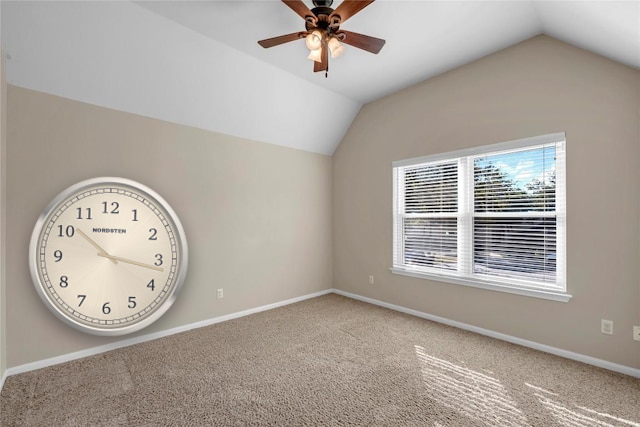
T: 10.17
